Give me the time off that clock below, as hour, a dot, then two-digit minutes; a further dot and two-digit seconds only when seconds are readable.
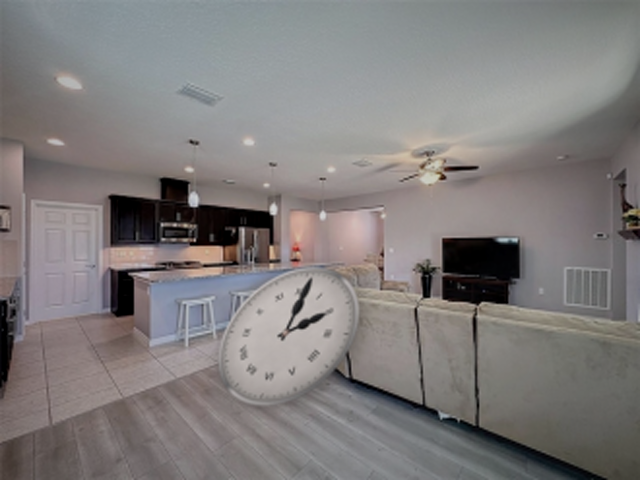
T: 2.01
